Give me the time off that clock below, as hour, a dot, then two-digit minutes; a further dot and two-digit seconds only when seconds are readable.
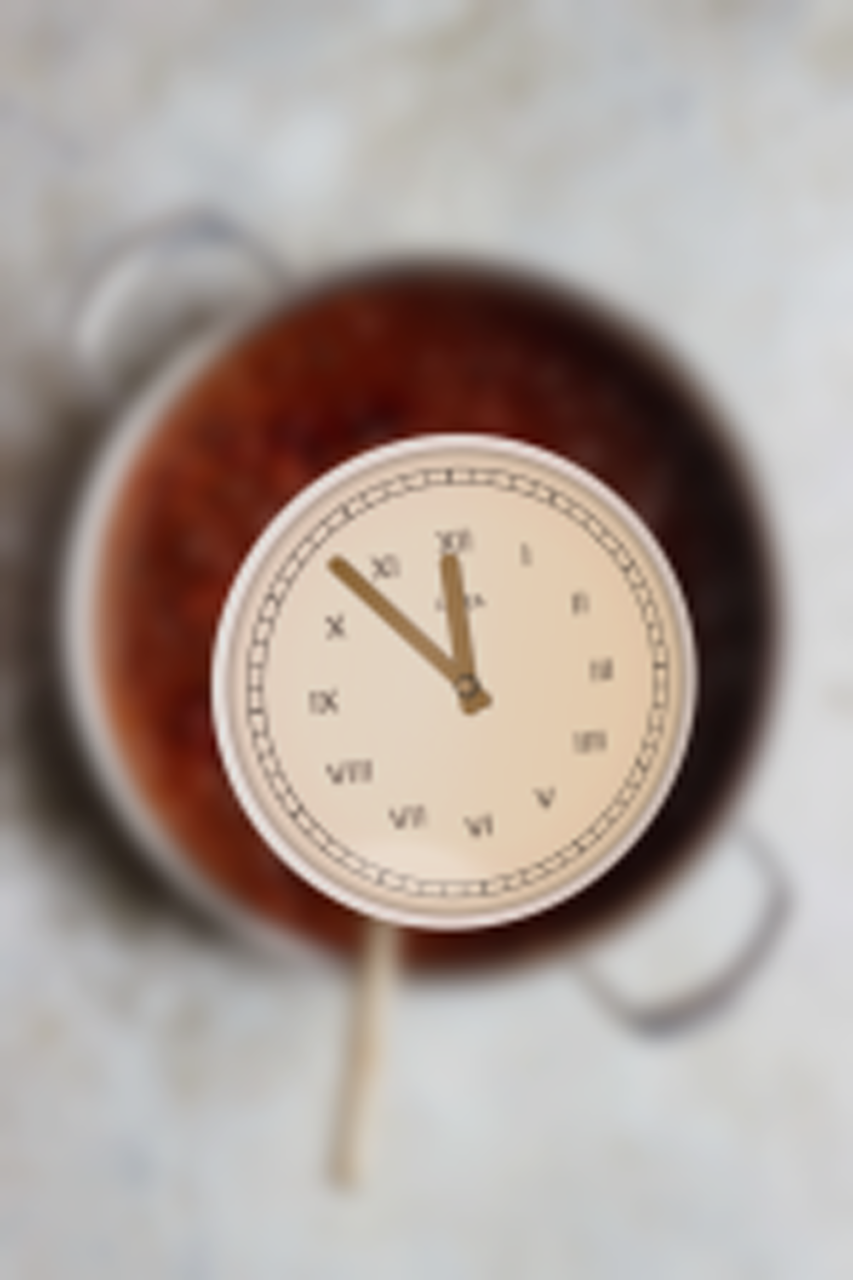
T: 11.53
